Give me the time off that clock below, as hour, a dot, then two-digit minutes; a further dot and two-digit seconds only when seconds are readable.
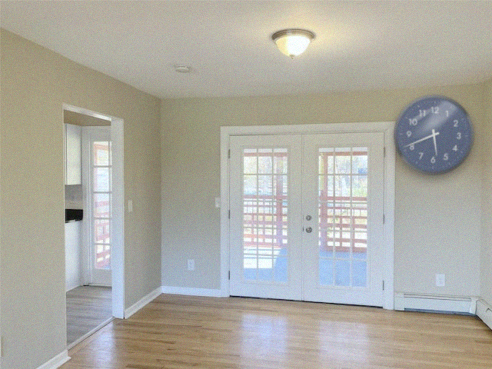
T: 5.41
